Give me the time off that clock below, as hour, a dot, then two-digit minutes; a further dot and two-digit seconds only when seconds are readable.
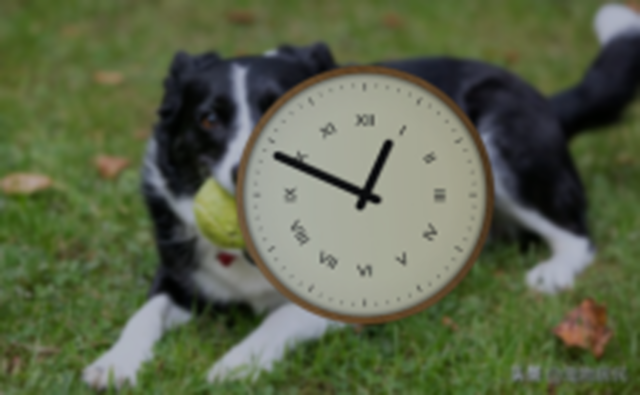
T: 12.49
